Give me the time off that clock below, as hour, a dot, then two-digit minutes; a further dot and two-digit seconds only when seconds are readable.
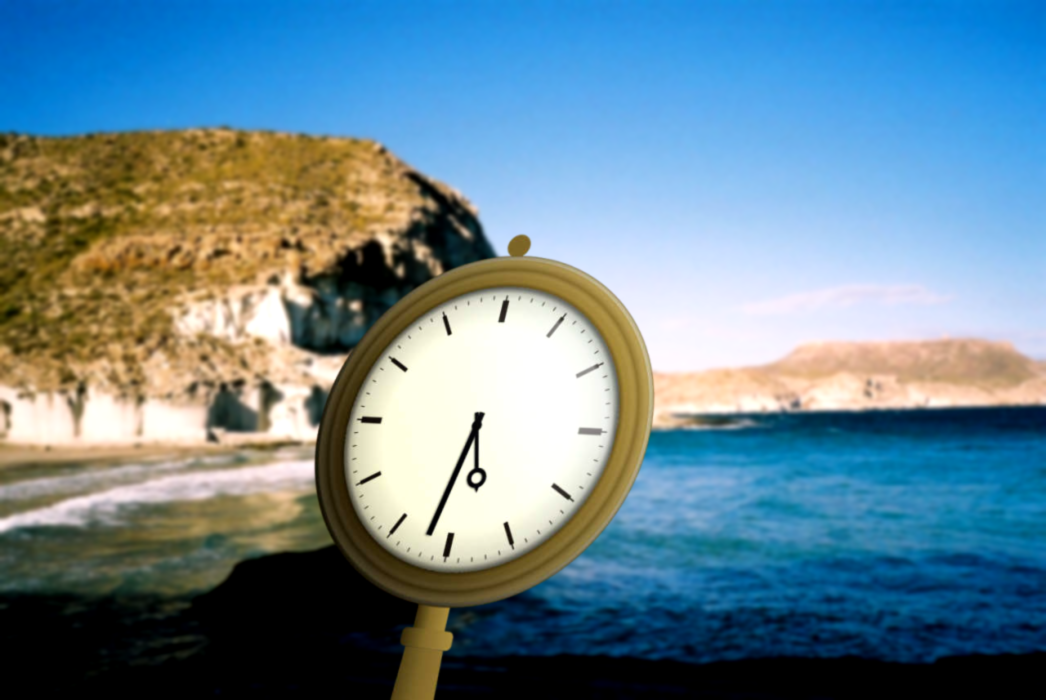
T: 5.32
